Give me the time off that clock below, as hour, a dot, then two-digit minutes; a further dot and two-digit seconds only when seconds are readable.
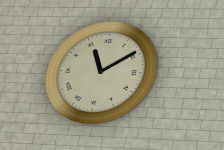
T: 11.09
